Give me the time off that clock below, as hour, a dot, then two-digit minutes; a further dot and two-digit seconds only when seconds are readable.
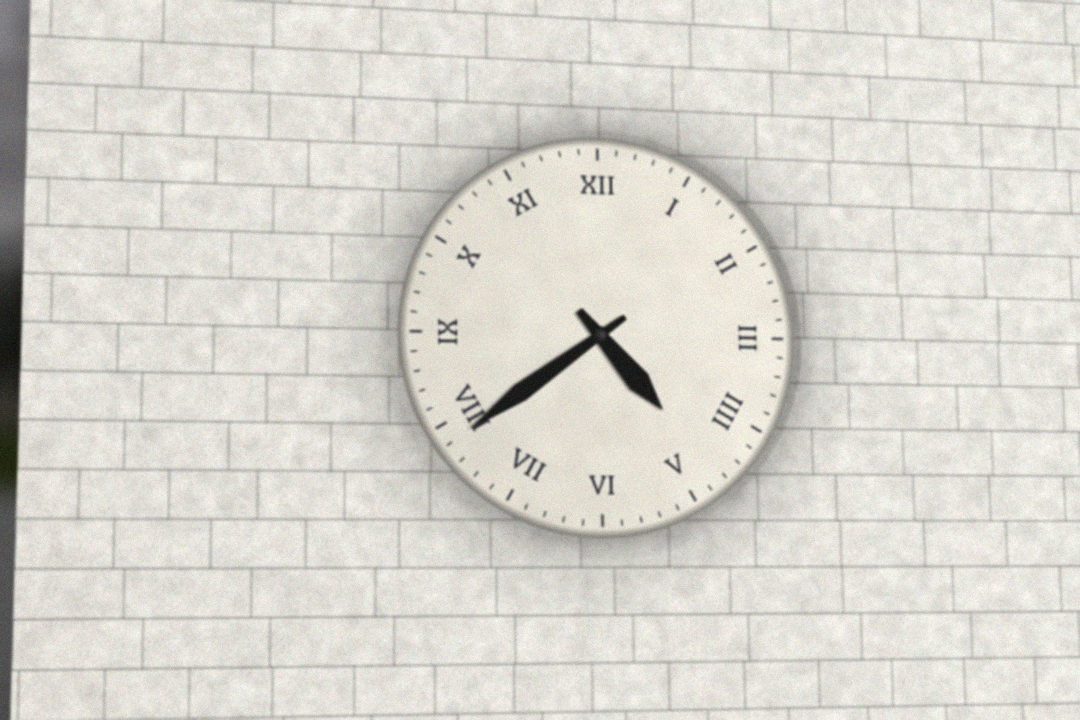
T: 4.39
